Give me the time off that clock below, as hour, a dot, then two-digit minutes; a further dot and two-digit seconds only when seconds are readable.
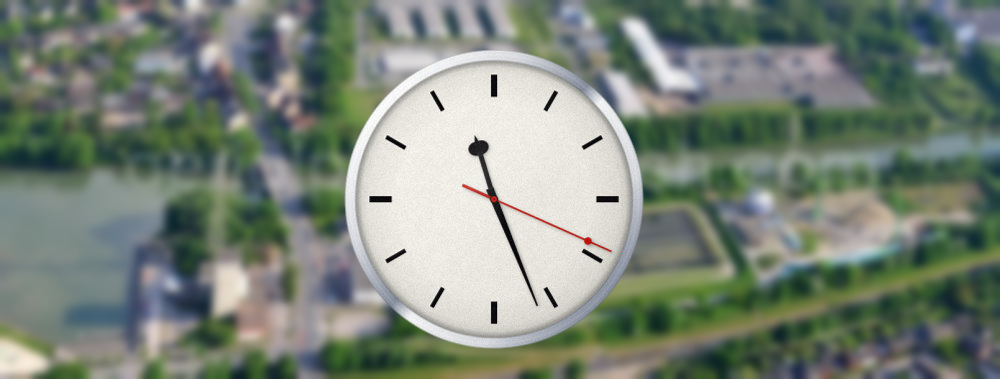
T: 11.26.19
